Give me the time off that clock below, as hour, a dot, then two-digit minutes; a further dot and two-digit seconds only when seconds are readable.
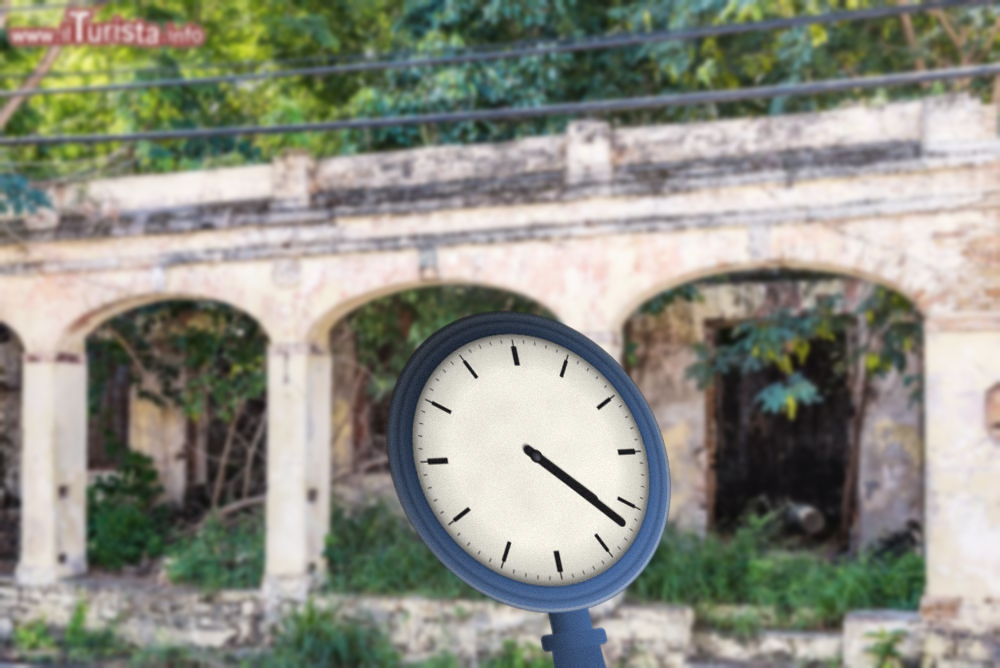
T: 4.22
